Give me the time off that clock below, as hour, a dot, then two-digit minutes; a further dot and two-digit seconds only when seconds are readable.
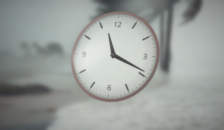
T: 11.19
